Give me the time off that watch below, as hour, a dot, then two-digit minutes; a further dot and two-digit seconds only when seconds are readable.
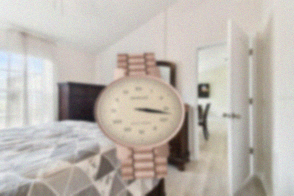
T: 3.17
